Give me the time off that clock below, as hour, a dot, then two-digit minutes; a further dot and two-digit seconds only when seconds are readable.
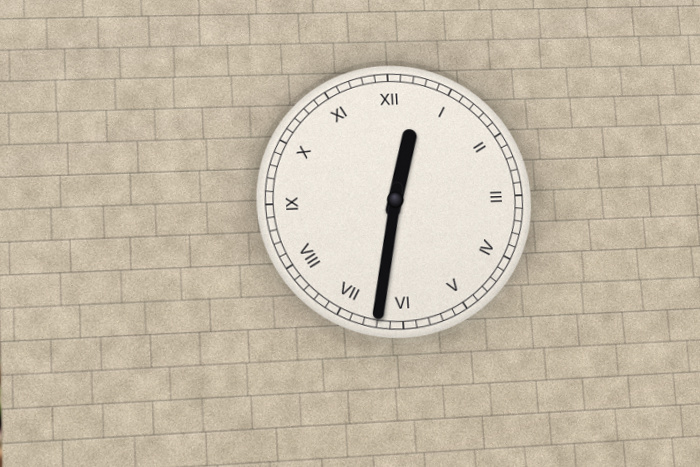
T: 12.32
